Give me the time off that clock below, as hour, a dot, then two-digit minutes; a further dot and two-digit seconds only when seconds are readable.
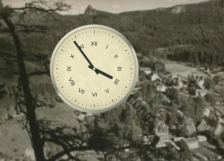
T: 3.54
